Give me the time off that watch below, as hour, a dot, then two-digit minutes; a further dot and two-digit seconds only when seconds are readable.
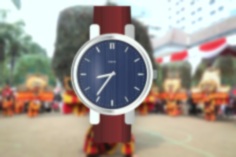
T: 8.36
